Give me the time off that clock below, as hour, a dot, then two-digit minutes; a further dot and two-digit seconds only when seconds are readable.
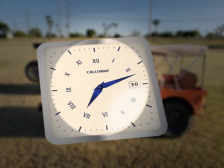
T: 7.12
